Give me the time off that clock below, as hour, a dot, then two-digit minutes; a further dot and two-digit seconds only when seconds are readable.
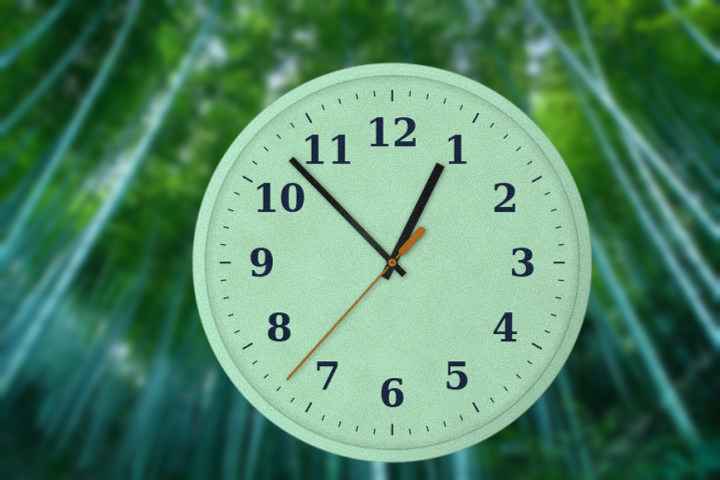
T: 12.52.37
